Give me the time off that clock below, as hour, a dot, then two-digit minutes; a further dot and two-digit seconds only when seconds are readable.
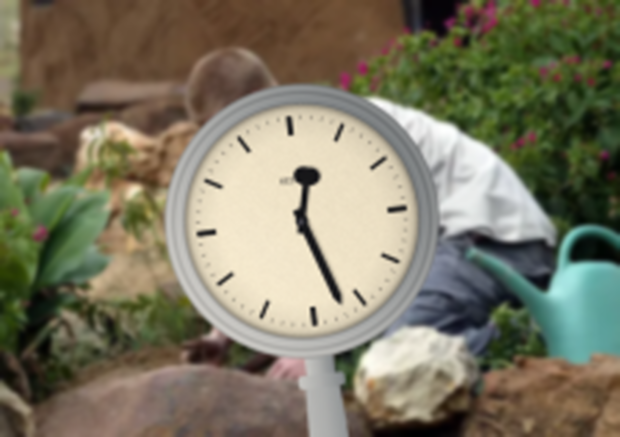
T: 12.27
